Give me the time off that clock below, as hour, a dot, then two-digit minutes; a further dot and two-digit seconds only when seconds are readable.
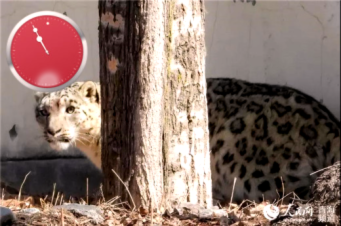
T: 10.55
